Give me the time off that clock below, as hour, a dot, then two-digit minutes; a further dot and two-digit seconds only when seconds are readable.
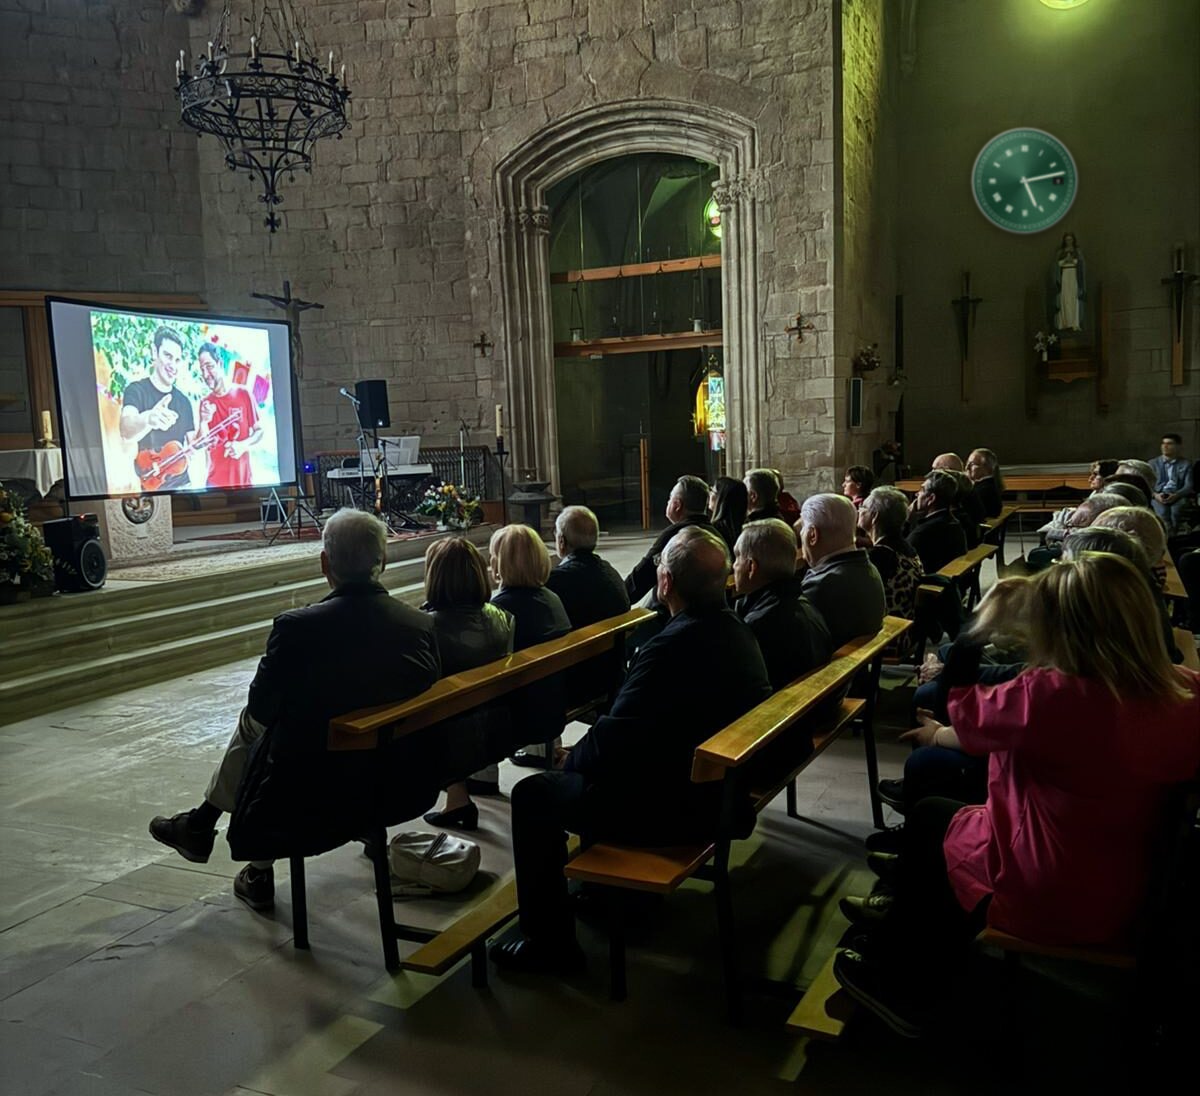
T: 5.13
